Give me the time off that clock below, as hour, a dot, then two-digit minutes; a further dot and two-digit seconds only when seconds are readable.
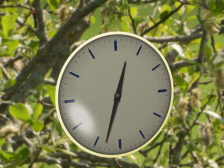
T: 12.33
